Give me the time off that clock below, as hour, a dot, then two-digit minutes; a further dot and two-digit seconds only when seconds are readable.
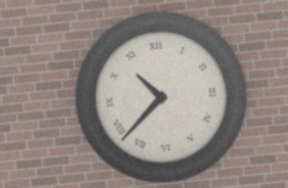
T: 10.38
